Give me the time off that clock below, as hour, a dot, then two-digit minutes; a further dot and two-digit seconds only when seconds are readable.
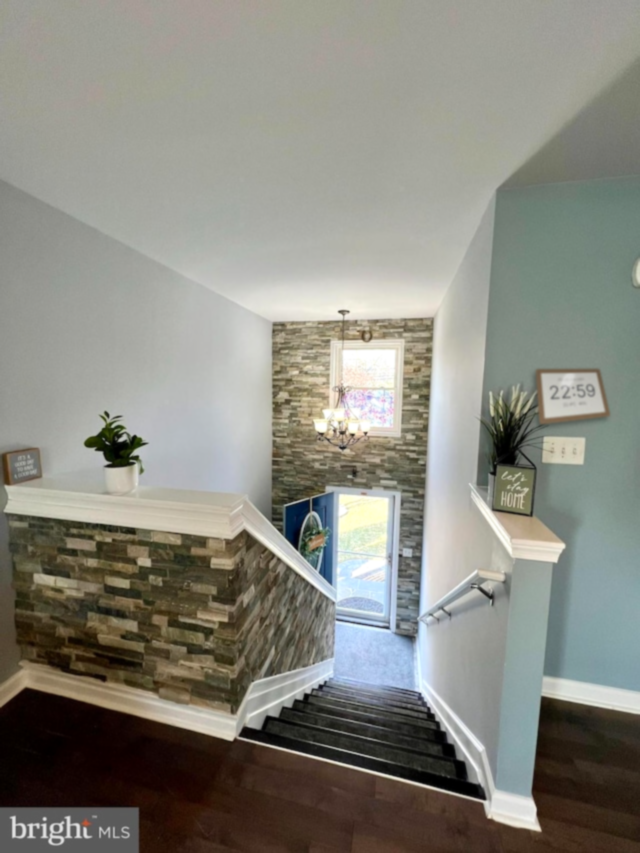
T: 22.59
